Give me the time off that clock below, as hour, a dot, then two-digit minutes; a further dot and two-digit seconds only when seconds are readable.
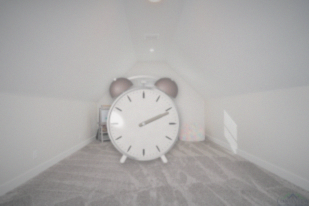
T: 2.11
